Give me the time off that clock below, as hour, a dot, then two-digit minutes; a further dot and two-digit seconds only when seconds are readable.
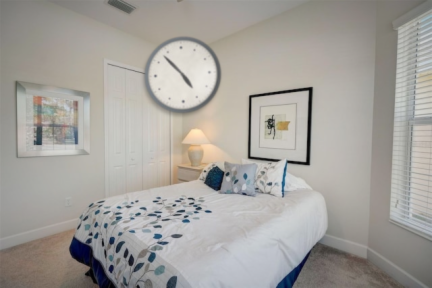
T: 4.53
